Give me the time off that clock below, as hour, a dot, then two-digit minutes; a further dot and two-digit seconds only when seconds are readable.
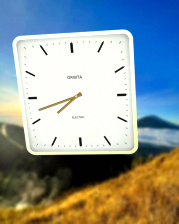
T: 7.42
